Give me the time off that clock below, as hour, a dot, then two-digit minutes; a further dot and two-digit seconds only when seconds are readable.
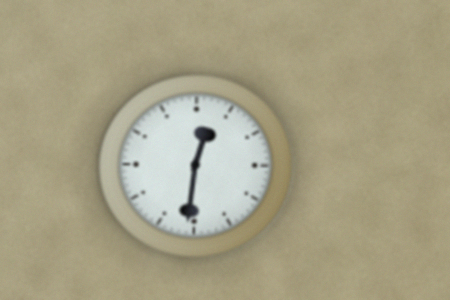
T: 12.31
